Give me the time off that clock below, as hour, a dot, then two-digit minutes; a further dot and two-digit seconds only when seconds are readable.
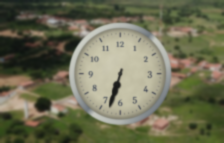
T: 6.33
